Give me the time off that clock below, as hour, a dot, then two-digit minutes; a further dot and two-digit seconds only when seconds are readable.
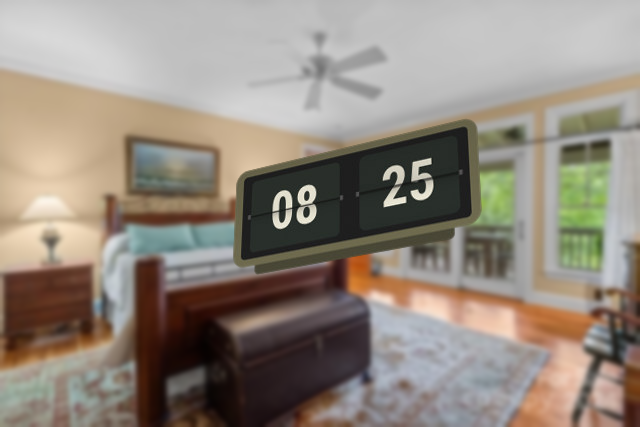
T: 8.25
